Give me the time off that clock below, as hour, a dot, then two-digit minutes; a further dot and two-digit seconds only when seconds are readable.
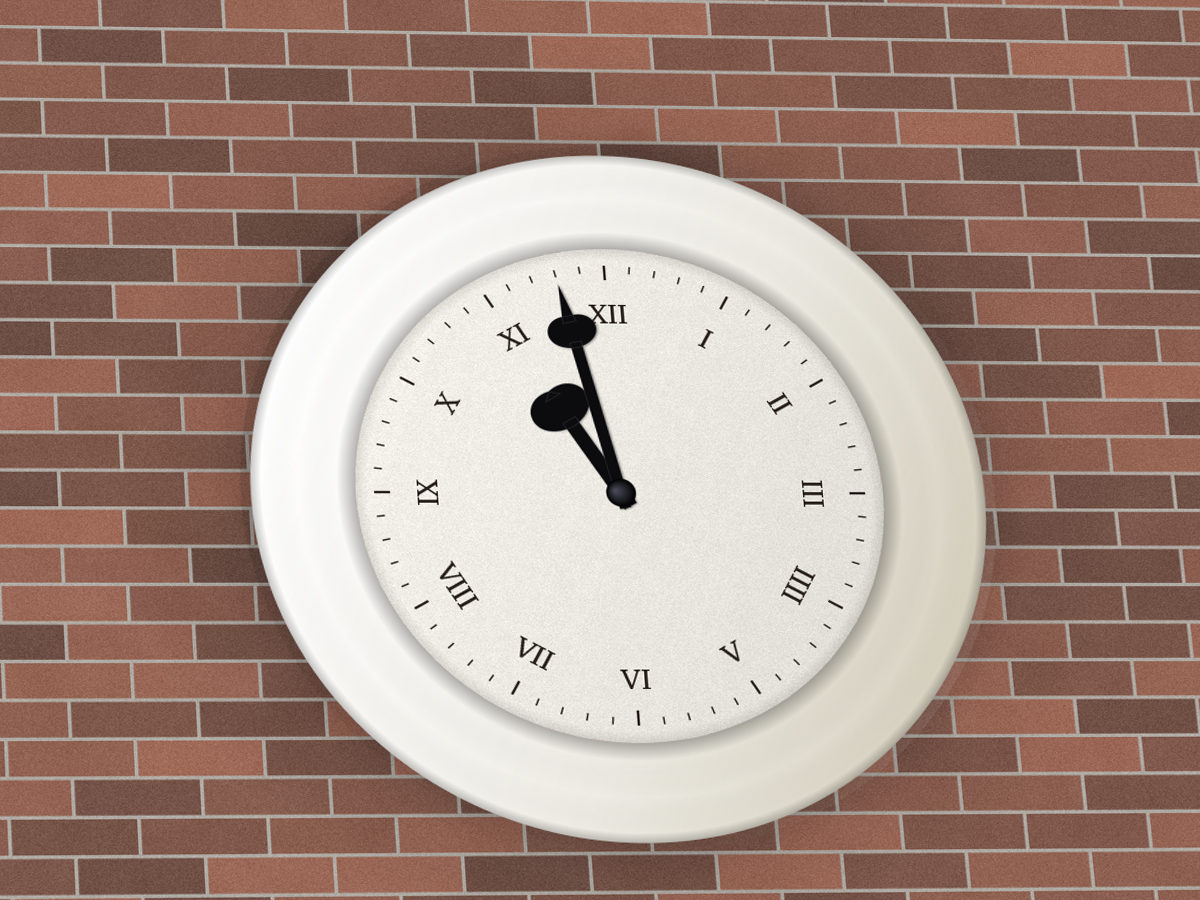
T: 10.58
